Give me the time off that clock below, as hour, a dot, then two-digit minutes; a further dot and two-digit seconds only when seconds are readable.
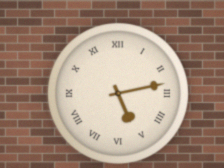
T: 5.13
